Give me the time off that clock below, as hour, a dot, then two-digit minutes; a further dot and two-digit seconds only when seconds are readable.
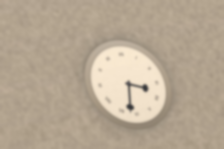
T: 3.32
